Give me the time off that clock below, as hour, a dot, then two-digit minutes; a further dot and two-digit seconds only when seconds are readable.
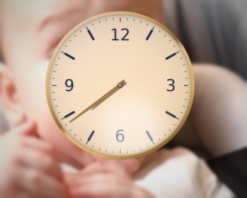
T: 7.39
